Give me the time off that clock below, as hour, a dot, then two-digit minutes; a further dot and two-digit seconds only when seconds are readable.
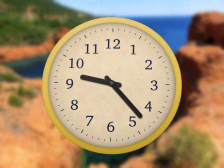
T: 9.23
